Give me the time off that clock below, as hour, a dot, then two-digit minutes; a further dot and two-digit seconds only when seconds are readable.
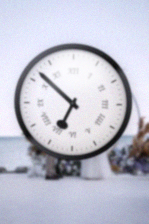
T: 6.52
